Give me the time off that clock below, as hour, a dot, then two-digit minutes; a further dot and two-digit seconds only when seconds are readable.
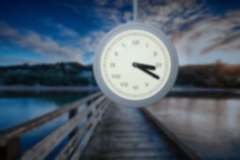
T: 3.20
